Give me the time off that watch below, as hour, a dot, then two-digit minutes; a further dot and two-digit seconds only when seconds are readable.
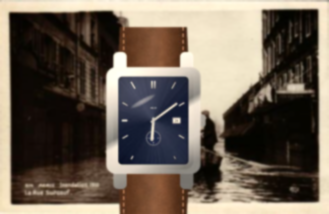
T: 6.09
